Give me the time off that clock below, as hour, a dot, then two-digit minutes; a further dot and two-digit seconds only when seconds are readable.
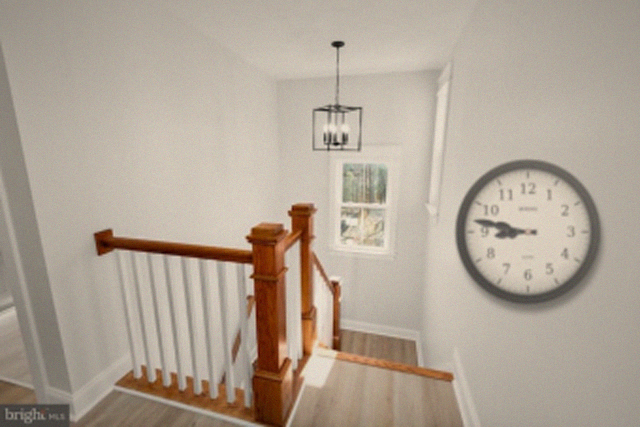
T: 8.47
